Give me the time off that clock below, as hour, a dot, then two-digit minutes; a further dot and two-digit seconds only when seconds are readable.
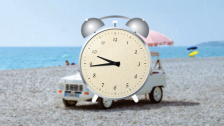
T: 9.44
